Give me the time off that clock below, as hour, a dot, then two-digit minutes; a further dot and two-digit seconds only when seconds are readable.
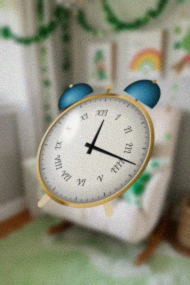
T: 12.18
